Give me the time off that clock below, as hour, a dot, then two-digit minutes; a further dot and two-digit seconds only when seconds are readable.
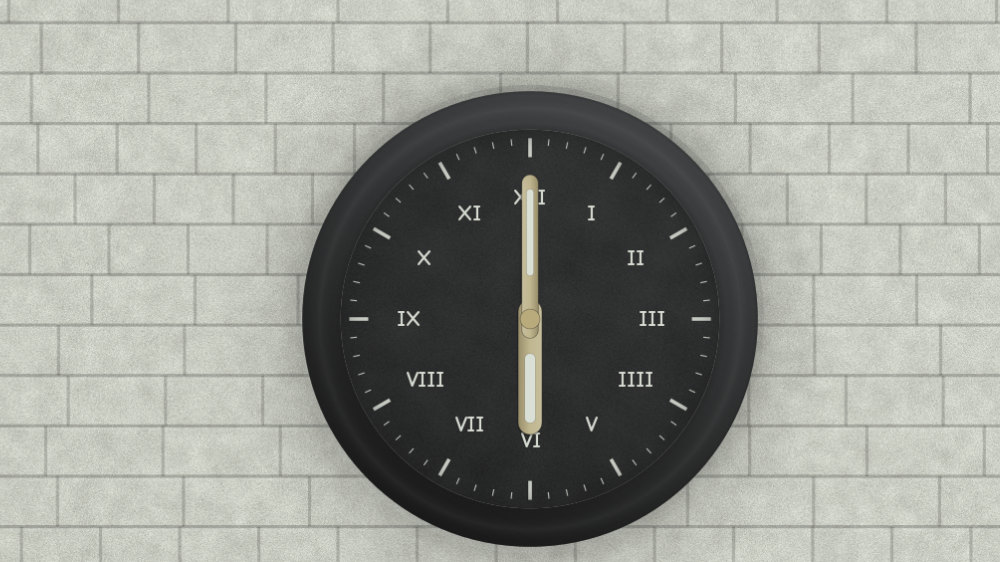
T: 6.00
